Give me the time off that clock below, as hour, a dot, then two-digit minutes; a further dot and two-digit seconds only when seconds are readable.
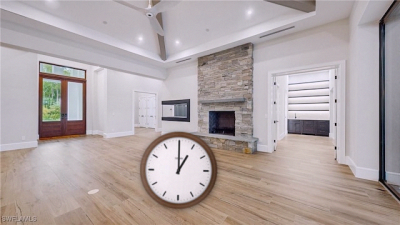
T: 1.00
